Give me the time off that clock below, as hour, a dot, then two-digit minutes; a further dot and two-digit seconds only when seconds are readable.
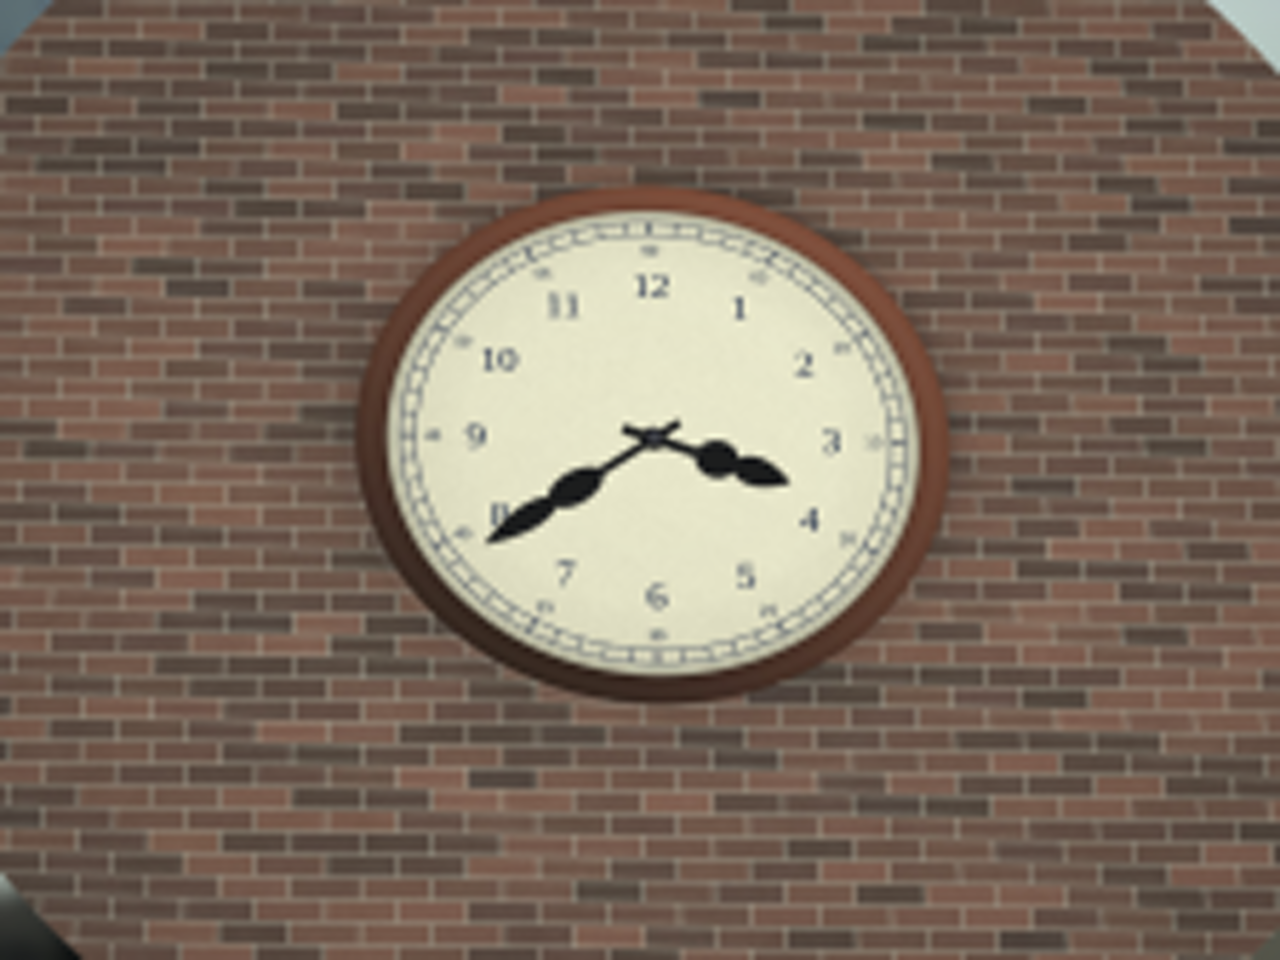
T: 3.39
